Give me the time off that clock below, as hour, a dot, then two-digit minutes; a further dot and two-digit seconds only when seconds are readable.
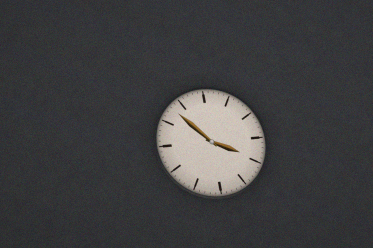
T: 3.53
